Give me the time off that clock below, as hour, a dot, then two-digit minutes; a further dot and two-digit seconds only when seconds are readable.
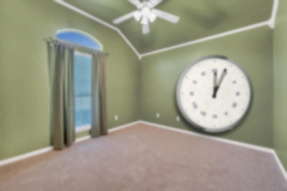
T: 12.04
